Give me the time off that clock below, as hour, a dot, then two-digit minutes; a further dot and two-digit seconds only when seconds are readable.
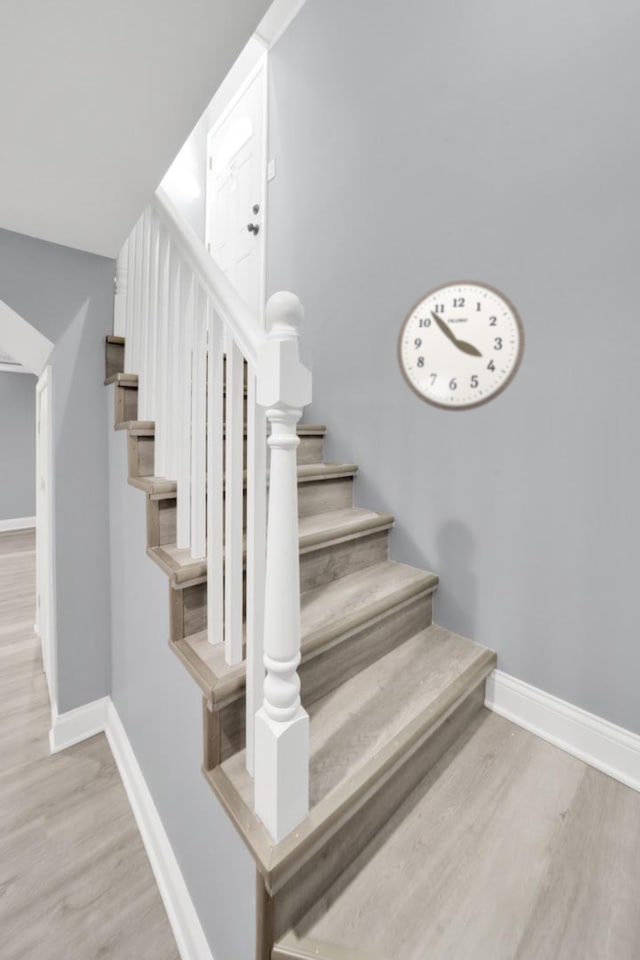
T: 3.53
